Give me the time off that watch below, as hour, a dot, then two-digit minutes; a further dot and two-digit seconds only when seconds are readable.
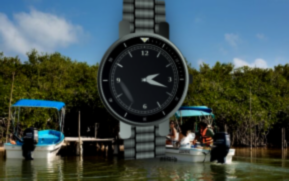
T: 2.18
